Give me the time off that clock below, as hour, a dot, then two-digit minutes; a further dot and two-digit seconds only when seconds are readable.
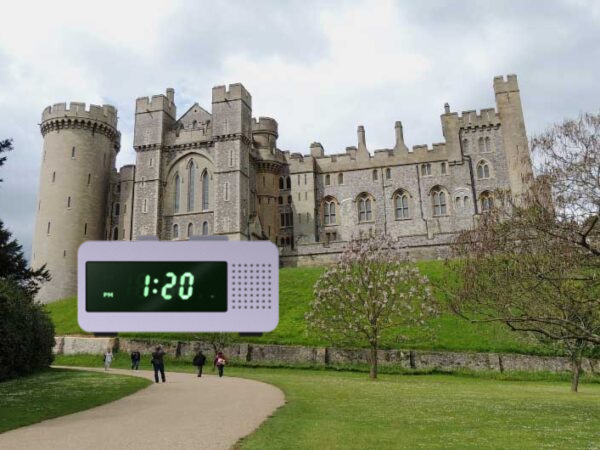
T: 1.20
